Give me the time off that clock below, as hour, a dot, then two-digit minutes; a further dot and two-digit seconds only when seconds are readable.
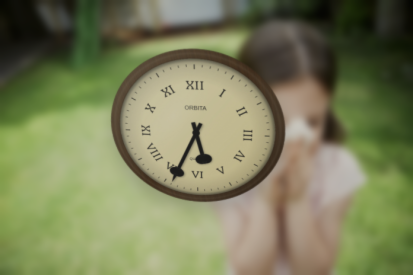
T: 5.34
